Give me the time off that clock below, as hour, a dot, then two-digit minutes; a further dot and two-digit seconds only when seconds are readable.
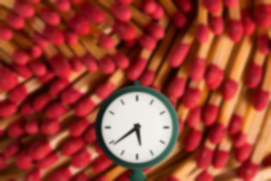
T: 5.39
